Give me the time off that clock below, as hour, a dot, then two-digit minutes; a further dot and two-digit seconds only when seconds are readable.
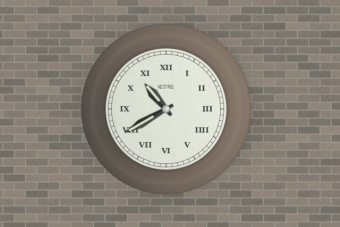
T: 10.40
